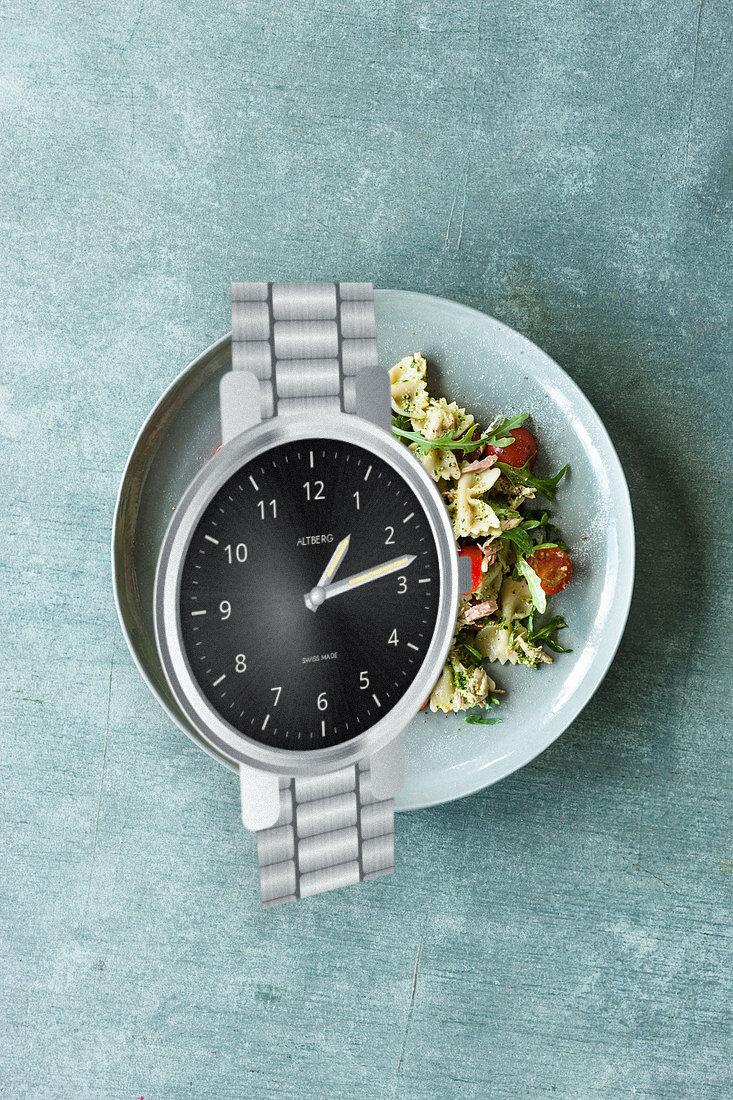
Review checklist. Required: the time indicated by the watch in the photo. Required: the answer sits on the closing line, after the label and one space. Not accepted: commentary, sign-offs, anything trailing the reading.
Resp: 1:13
